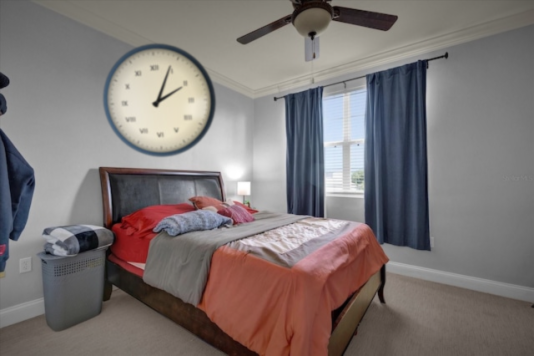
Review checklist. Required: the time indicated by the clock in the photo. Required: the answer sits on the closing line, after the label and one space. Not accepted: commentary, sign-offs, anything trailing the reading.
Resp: 2:04
